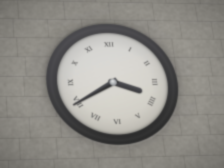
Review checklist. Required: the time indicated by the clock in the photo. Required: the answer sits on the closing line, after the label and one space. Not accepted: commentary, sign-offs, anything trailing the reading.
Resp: 3:40
